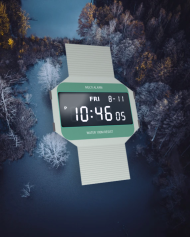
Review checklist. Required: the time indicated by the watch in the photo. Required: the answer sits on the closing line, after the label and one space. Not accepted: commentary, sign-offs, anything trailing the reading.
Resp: 10:46:05
